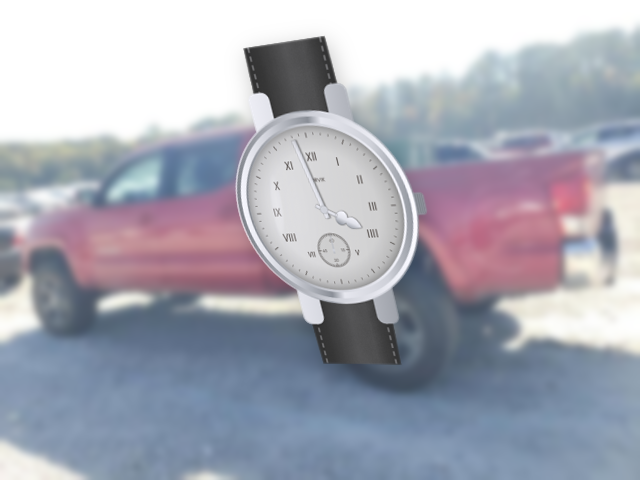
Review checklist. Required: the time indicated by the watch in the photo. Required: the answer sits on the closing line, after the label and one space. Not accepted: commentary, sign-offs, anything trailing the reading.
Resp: 3:58
